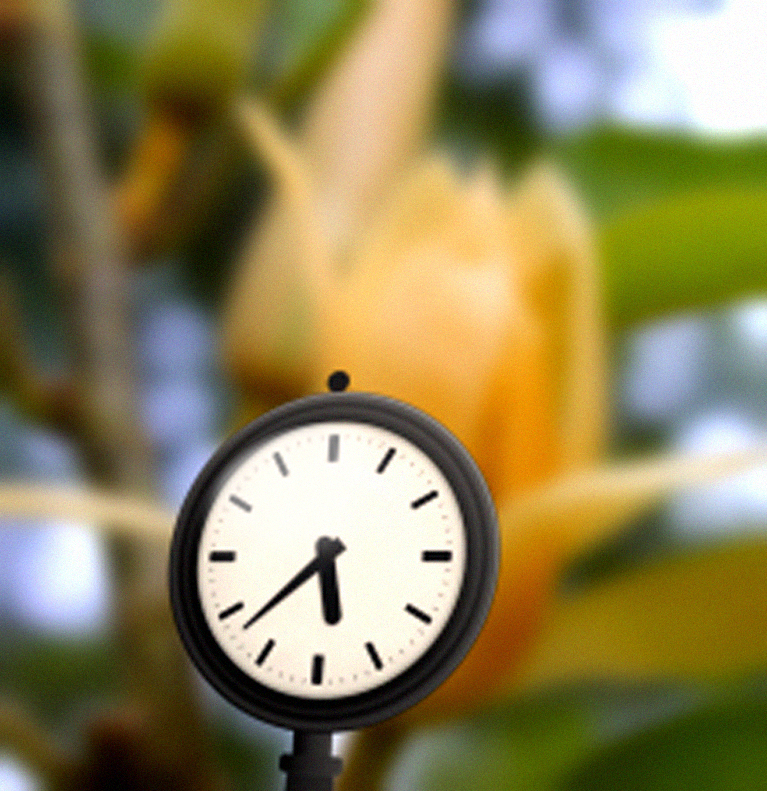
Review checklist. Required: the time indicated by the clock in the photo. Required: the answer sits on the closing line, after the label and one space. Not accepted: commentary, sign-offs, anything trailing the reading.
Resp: 5:38
